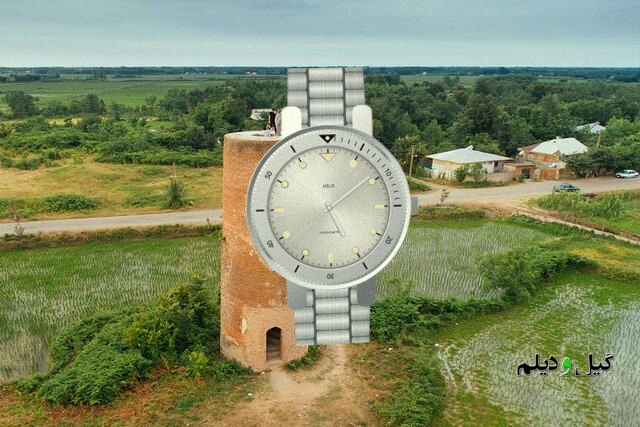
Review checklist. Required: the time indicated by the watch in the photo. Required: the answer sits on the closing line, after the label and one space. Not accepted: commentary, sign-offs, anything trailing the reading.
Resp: 5:09
